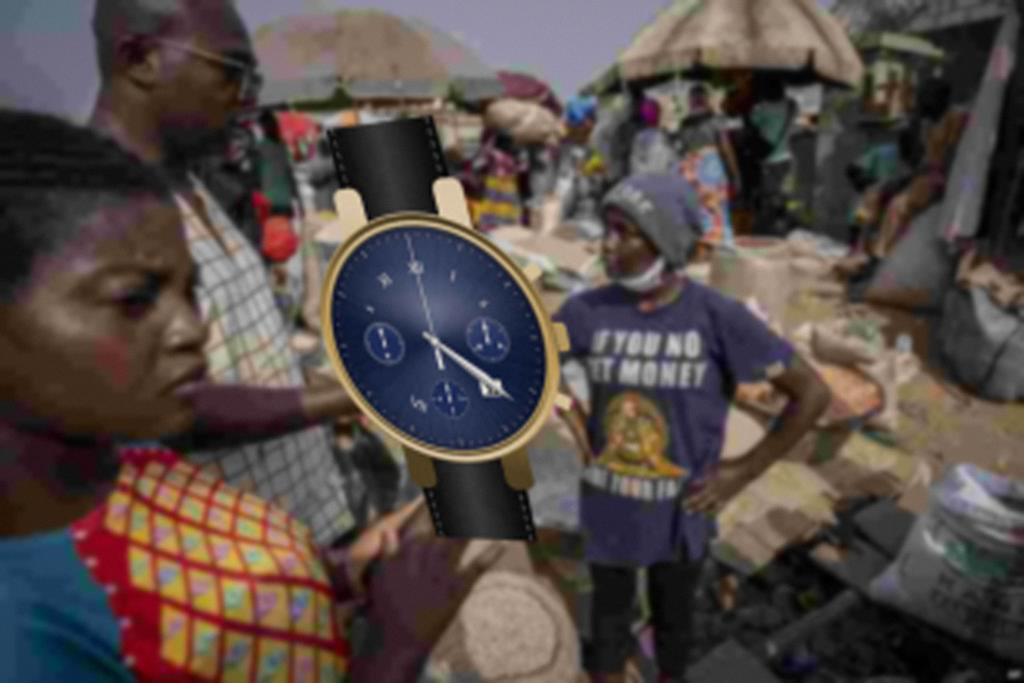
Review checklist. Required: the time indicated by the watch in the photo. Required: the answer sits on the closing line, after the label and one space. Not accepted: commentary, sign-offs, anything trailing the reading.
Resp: 4:22
